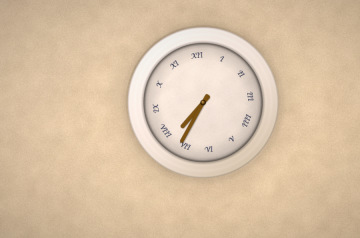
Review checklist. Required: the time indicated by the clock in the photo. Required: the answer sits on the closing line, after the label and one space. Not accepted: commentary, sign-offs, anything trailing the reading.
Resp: 7:36
